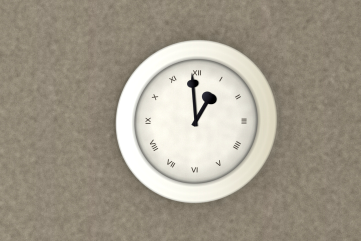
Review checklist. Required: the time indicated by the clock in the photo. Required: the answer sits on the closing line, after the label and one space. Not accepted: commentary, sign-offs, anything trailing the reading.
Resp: 12:59
